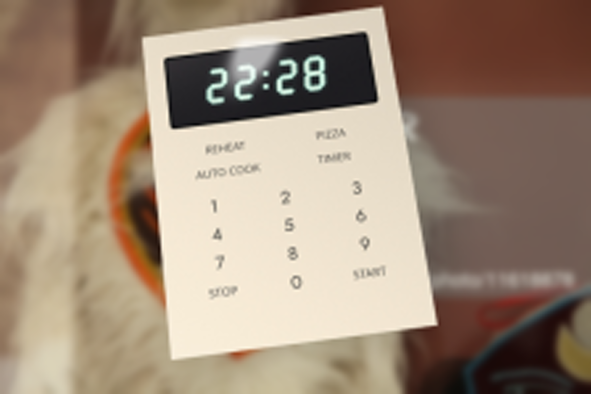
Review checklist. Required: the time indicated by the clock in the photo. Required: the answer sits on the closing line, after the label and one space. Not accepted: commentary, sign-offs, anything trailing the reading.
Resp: 22:28
